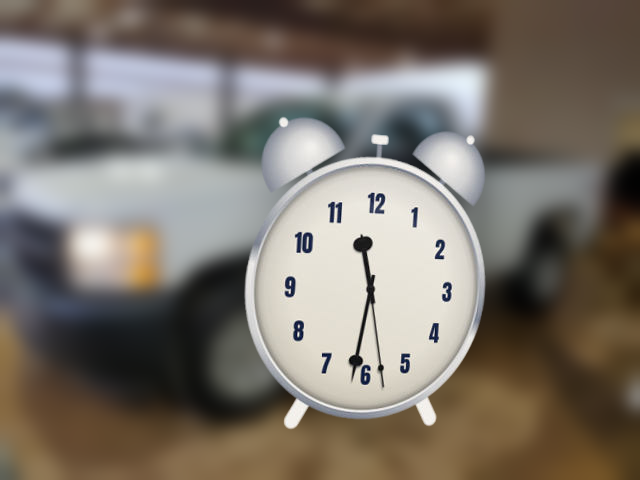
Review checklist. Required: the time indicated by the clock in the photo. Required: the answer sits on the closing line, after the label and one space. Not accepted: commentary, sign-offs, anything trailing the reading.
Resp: 11:31:28
